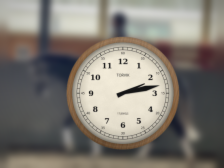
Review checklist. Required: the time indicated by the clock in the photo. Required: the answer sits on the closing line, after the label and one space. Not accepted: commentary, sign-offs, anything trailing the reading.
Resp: 2:13
